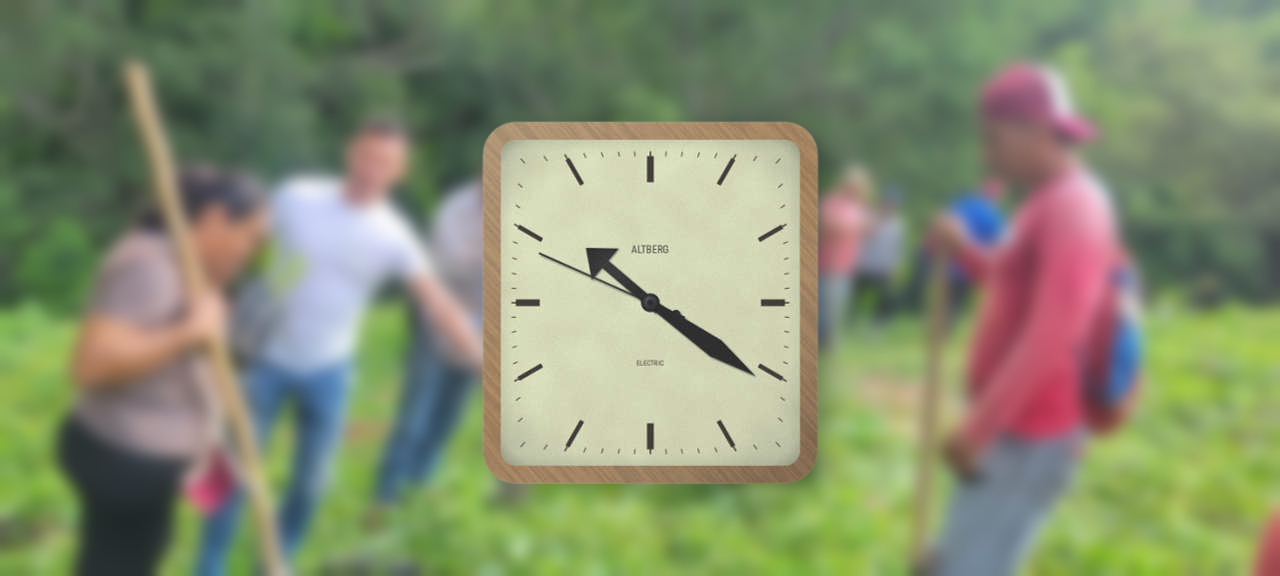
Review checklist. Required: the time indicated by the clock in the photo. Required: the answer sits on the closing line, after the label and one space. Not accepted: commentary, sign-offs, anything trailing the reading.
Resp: 10:20:49
